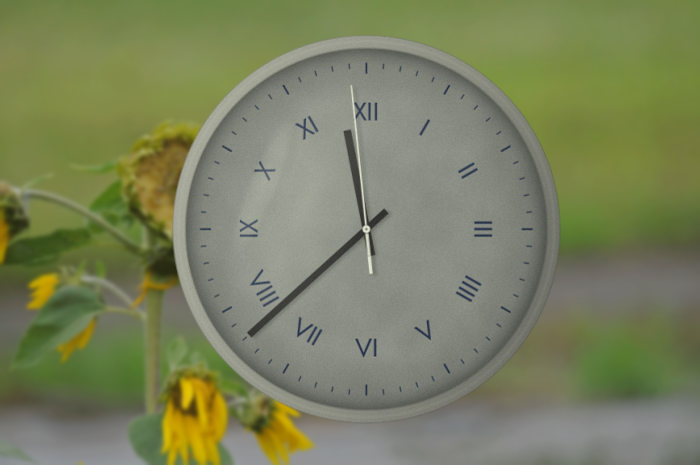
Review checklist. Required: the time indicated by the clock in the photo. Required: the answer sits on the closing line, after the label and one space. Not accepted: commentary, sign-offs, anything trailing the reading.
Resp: 11:37:59
